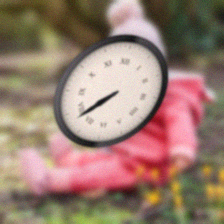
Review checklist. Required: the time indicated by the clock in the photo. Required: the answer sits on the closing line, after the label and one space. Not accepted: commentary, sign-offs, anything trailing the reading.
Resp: 7:38
